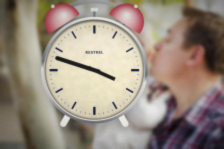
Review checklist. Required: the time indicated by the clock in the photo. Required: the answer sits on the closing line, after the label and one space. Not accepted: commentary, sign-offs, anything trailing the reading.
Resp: 3:48
